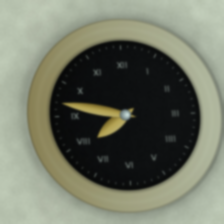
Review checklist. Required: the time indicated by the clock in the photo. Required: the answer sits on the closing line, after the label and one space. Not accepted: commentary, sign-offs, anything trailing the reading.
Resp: 7:47
